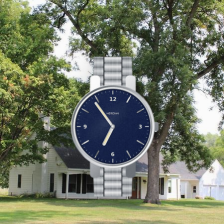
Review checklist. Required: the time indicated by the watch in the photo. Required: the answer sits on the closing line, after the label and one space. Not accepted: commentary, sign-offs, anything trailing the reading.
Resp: 6:54
